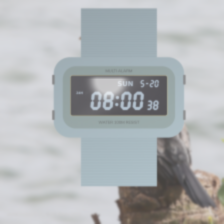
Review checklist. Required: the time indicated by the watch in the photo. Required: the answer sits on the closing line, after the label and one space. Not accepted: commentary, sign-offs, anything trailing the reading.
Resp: 8:00:38
